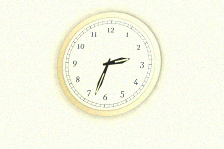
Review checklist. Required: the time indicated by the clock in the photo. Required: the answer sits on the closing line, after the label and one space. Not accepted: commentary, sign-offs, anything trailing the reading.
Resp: 2:33
